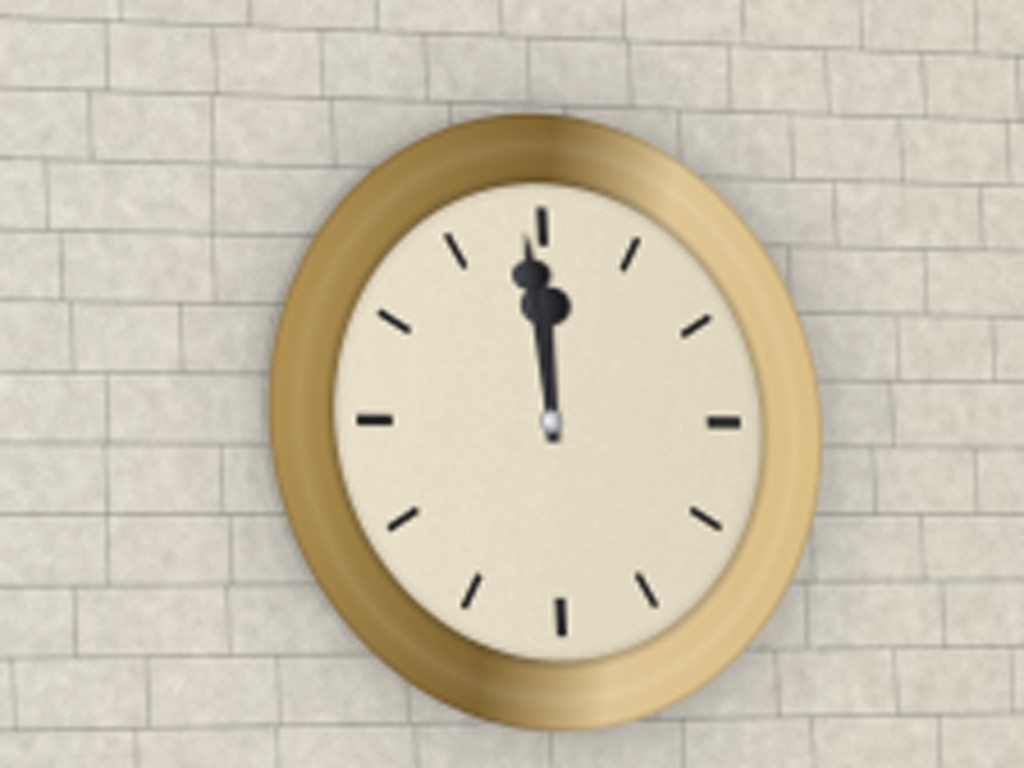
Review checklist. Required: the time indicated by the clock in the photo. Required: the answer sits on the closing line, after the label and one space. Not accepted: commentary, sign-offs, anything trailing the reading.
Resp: 11:59
